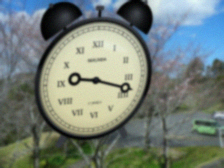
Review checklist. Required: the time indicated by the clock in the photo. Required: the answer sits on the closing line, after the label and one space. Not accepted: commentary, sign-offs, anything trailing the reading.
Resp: 9:18
